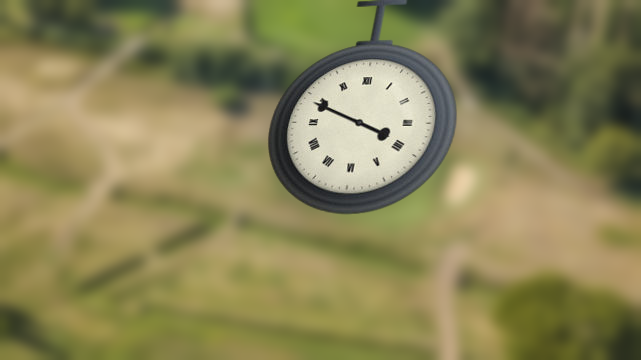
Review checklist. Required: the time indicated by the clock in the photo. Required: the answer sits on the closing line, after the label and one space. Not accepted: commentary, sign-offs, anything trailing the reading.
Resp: 3:49
